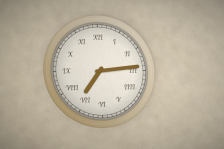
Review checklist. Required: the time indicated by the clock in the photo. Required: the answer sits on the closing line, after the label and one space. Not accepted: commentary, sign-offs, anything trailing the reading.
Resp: 7:14
